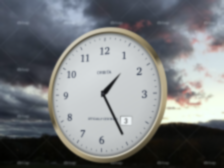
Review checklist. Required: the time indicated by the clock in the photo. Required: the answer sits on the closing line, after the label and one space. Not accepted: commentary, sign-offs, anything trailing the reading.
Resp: 1:25
